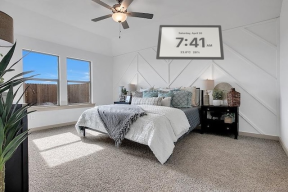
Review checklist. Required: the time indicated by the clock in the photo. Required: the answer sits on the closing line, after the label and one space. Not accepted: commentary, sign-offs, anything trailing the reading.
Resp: 7:41
